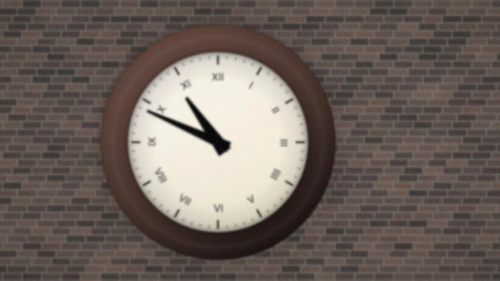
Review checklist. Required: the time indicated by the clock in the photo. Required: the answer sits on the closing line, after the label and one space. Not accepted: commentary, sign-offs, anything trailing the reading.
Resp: 10:49
